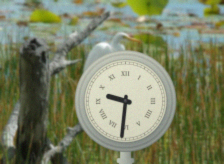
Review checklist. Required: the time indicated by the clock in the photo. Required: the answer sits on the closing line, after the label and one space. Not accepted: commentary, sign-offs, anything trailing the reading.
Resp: 9:31
